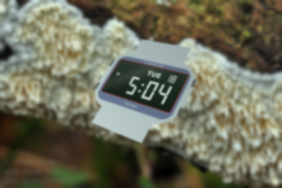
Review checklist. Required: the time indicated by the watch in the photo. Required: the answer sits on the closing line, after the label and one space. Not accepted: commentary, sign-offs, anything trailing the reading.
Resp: 5:04
